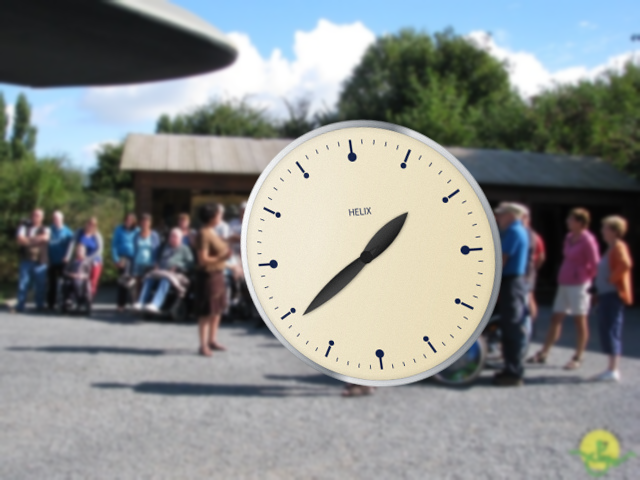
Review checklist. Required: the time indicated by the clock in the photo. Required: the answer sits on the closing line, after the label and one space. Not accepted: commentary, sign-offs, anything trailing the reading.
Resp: 1:39
